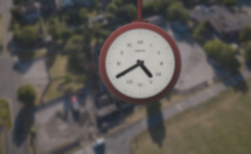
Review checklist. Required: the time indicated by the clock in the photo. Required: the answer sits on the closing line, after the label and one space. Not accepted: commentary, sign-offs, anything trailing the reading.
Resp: 4:40
